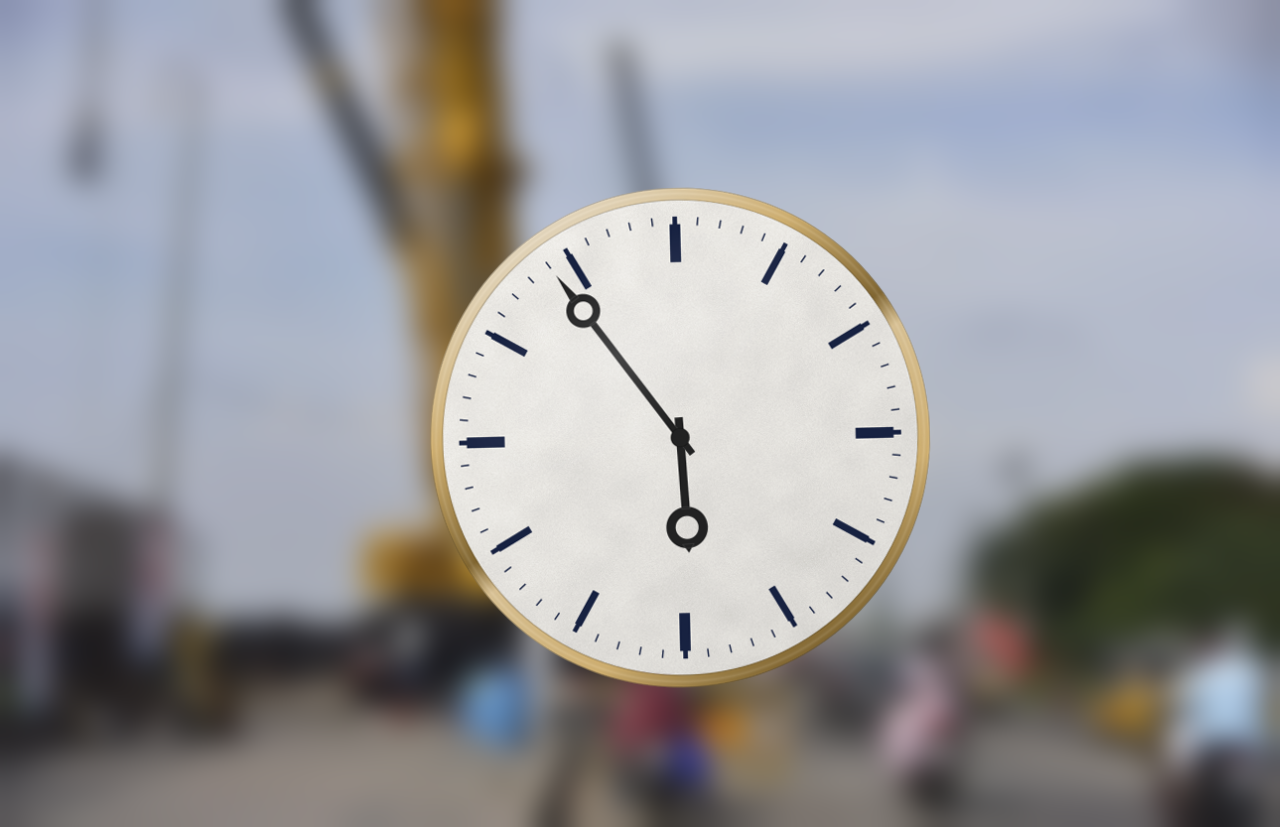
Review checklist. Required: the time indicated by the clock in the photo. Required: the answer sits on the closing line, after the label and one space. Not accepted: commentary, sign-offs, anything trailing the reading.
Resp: 5:54
